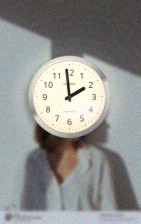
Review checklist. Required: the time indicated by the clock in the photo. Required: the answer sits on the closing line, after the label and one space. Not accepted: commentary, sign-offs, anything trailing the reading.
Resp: 1:59
